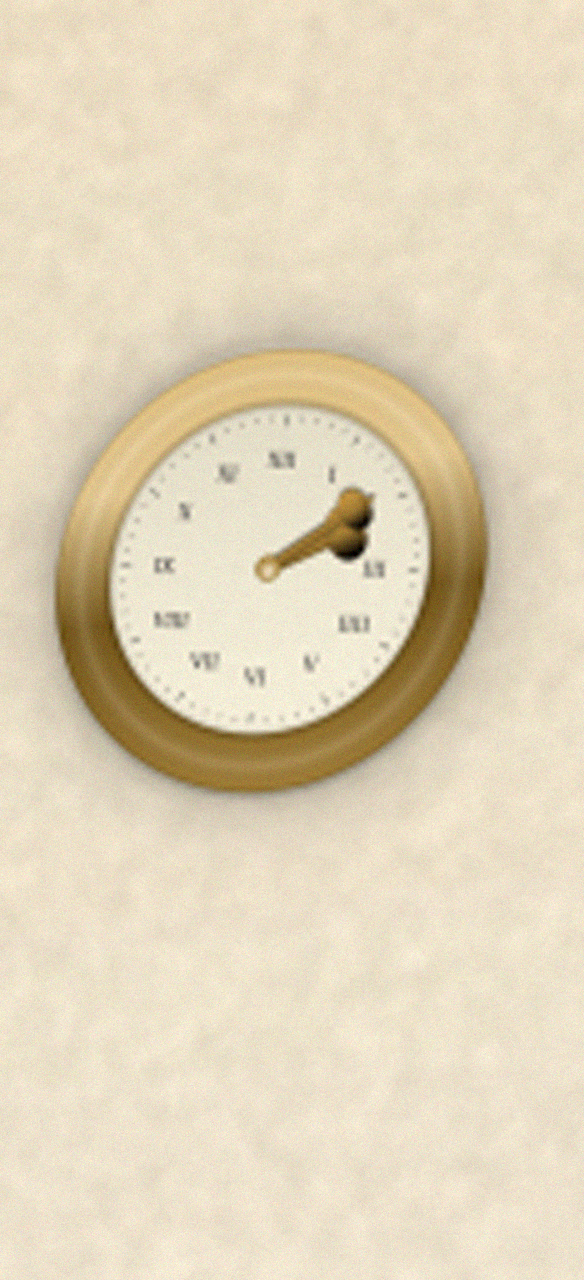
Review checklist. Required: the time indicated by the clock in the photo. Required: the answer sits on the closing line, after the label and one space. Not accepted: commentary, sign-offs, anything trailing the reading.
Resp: 2:09
